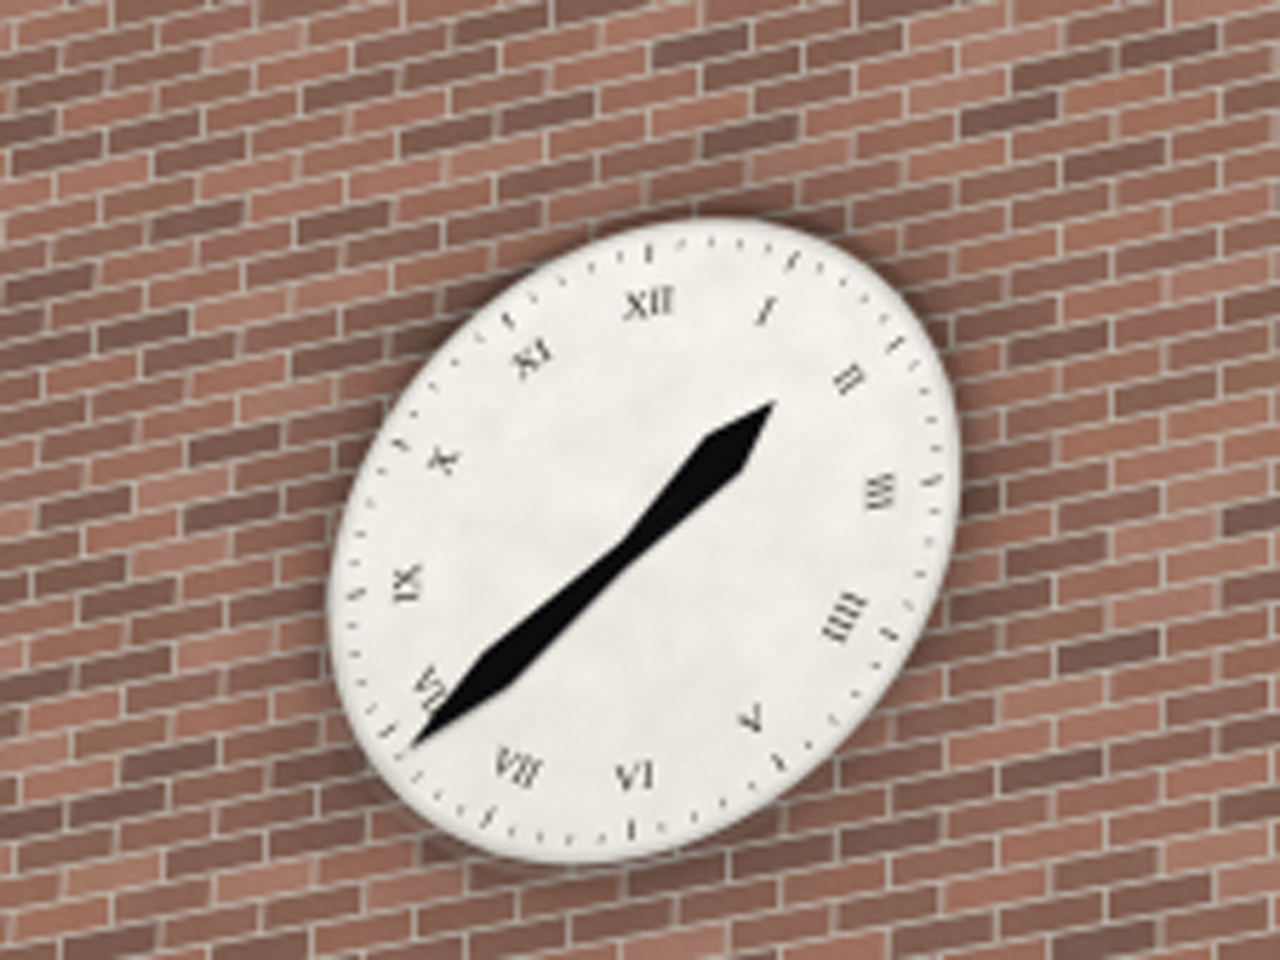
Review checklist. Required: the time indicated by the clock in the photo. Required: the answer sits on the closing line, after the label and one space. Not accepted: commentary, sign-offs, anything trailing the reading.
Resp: 1:39
